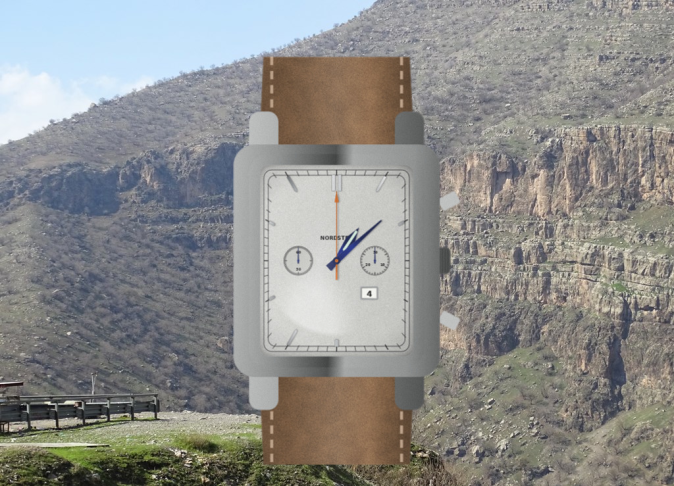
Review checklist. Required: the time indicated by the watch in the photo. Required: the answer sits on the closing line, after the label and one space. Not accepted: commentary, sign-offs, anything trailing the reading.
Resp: 1:08
